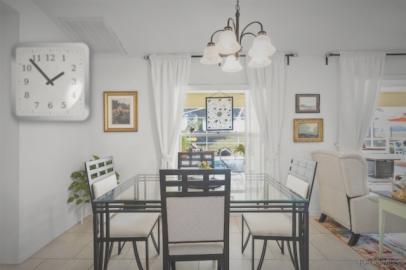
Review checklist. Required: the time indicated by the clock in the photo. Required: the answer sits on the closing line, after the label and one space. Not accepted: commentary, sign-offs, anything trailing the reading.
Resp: 1:53
